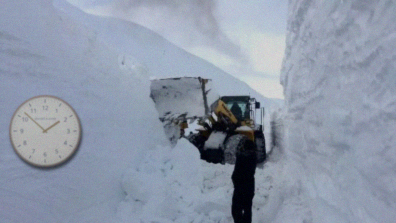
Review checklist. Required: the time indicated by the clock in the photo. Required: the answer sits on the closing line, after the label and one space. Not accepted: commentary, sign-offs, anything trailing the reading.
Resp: 1:52
